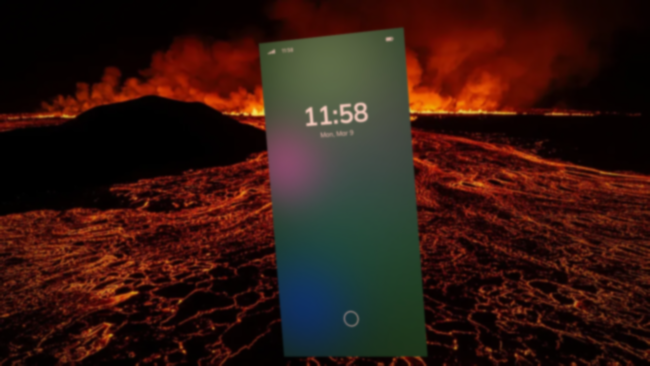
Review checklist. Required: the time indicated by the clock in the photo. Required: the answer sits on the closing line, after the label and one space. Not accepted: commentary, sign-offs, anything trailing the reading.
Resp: 11:58
